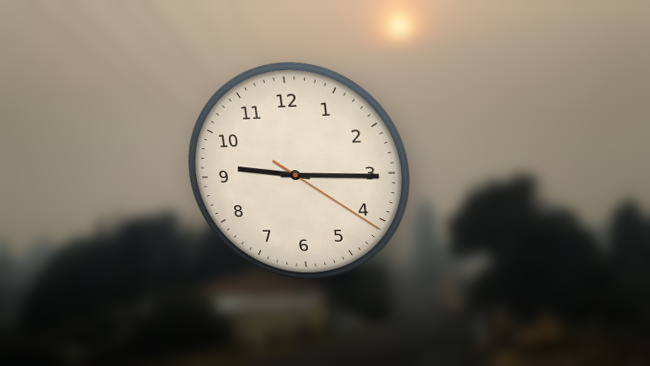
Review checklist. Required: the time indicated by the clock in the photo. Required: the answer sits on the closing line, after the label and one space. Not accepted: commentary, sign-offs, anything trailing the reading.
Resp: 9:15:21
